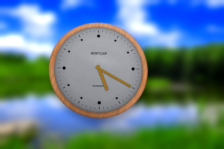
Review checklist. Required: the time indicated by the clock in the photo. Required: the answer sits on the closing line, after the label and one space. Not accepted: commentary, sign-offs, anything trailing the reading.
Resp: 5:20
